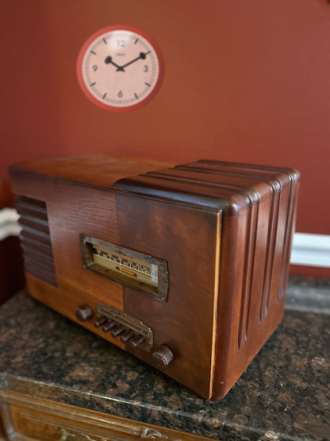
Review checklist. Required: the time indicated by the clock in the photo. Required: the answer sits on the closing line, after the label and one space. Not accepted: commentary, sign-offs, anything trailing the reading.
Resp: 10:10
